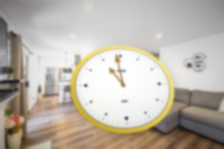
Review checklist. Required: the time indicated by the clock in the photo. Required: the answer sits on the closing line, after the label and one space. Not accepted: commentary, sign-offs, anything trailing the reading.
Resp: 10:59
